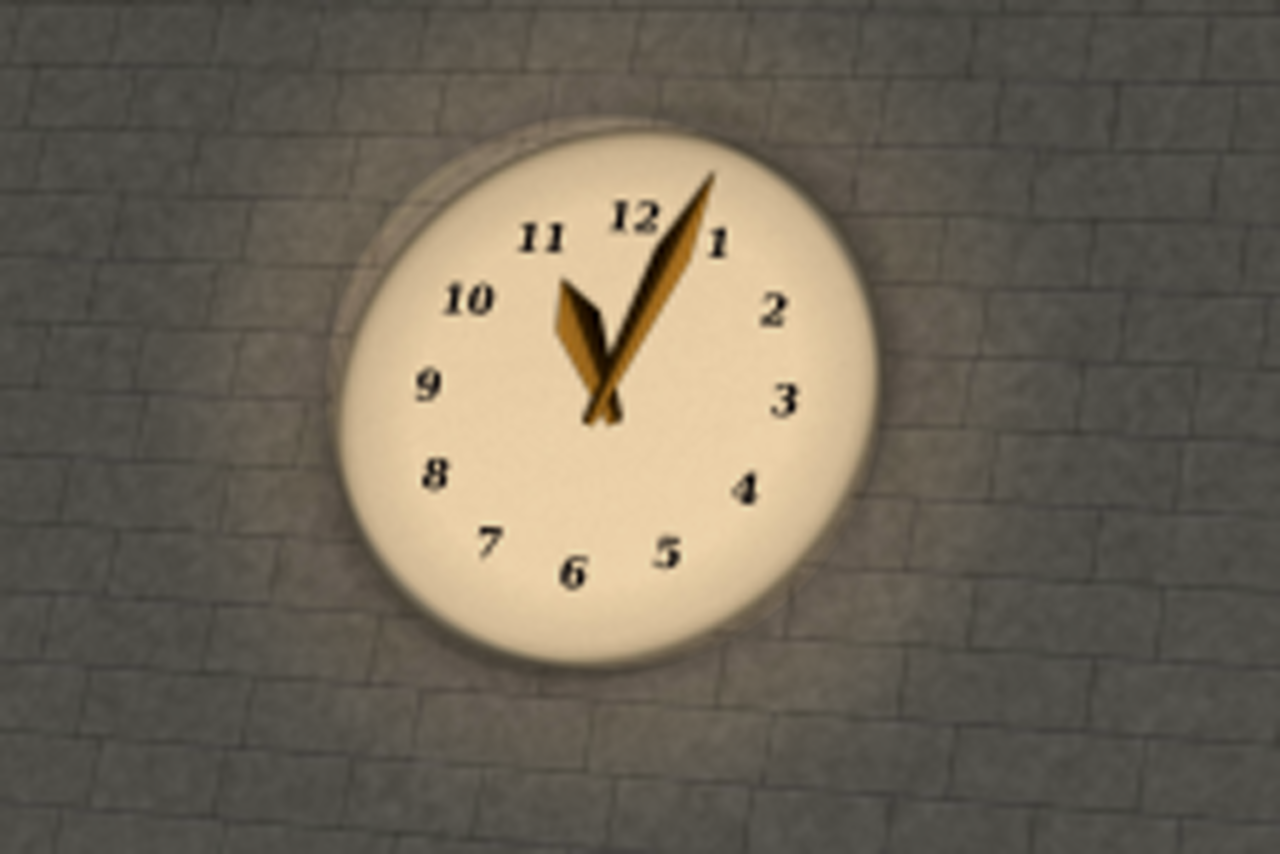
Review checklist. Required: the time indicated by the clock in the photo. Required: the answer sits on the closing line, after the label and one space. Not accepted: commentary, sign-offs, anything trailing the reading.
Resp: 11:03
